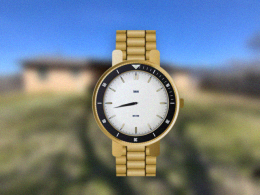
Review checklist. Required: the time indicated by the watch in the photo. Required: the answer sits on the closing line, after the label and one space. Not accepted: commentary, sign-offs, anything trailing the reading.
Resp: 8:43
